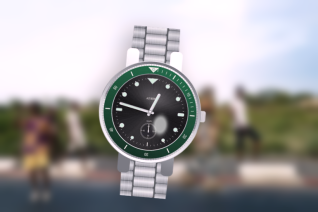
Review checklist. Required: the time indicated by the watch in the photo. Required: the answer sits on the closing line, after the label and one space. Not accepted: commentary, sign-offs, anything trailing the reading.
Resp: 12:47
